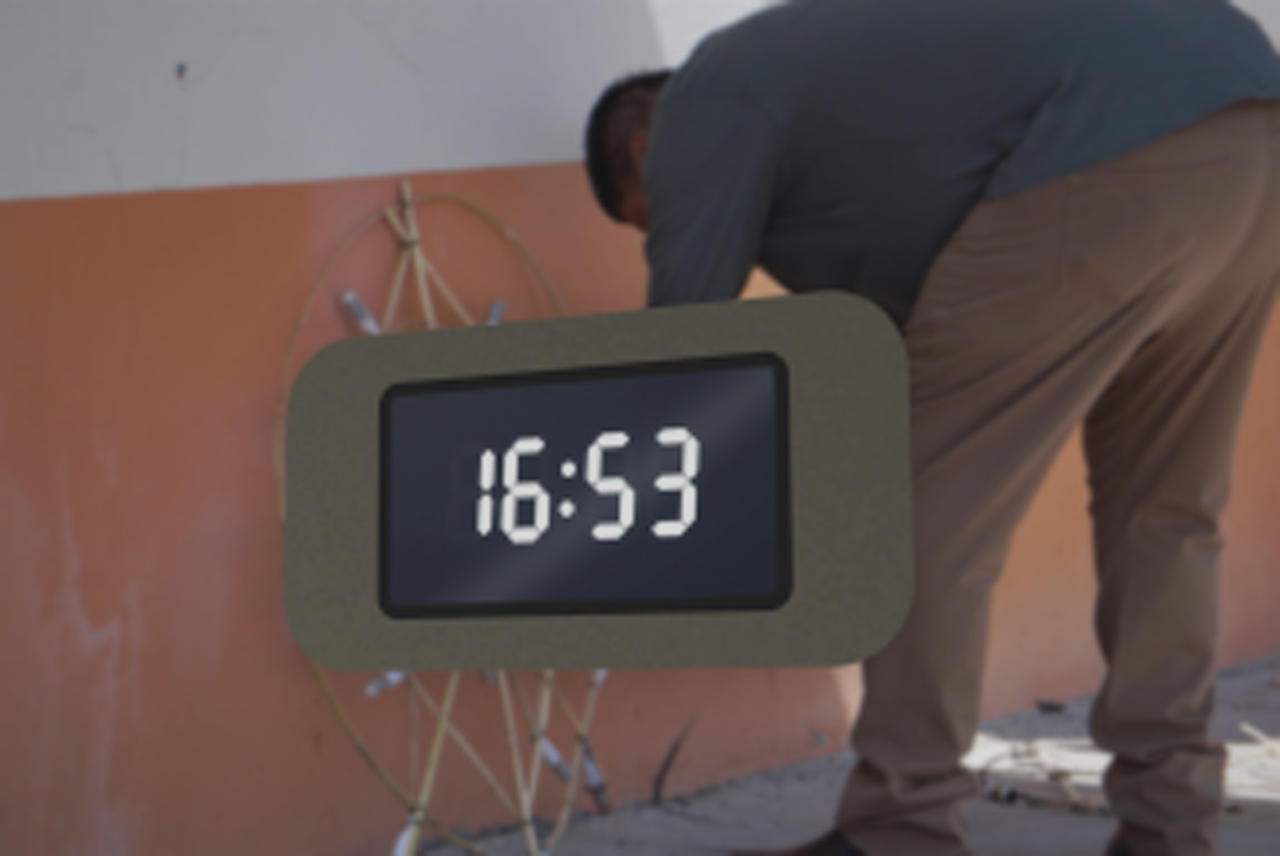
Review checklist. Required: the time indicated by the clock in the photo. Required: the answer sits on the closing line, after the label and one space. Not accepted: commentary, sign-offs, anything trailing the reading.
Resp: 16:53
